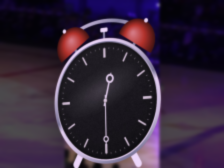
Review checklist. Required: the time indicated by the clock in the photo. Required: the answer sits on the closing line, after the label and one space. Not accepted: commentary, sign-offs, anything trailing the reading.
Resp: 12:30
